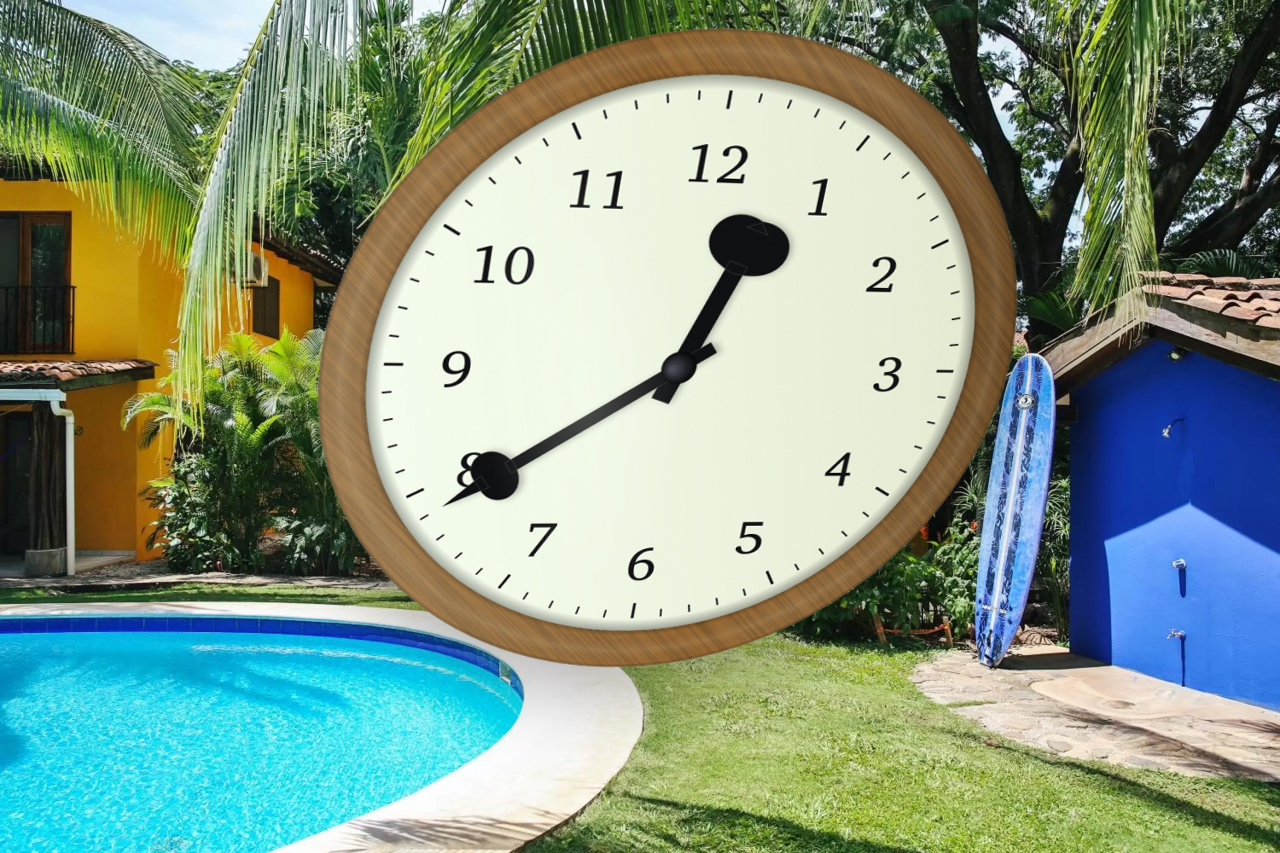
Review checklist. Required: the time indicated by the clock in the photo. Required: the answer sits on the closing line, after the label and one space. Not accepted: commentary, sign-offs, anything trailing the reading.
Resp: 12:39
